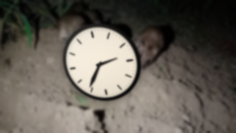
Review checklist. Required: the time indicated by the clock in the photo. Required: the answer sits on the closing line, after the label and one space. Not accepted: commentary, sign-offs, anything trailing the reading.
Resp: 2:36
